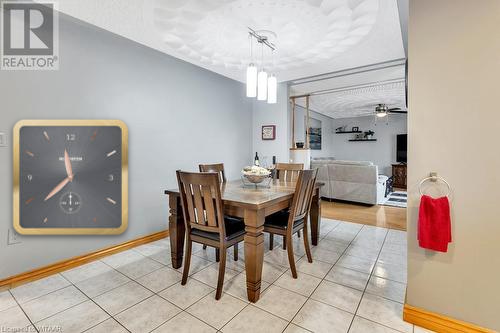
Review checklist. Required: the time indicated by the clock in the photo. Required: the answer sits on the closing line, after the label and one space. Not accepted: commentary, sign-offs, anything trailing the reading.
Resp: 11:38
